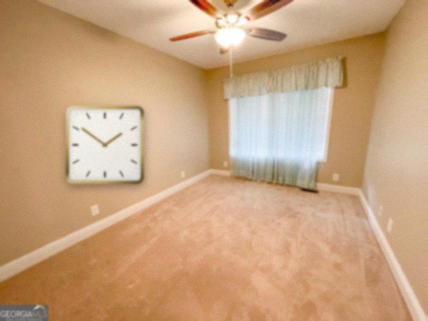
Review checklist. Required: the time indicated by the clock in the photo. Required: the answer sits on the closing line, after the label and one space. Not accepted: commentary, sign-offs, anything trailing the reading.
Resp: 1:51
